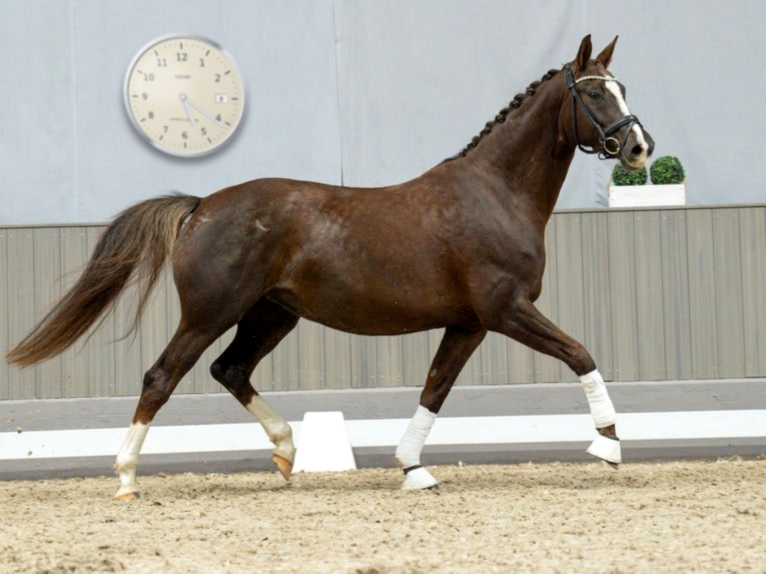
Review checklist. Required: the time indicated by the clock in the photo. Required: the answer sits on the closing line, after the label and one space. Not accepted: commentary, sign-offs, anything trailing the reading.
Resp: 5:21
